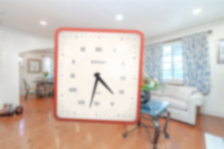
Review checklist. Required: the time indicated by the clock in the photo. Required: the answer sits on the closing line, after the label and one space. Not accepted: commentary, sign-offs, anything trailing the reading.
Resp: 4:32
